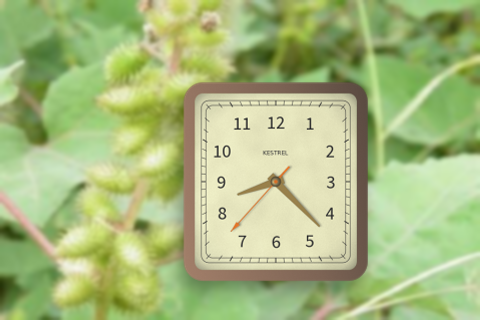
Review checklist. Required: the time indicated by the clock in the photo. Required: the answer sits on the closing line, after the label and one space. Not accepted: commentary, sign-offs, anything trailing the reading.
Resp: 8:22:37
